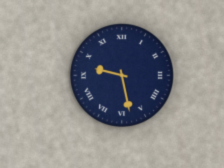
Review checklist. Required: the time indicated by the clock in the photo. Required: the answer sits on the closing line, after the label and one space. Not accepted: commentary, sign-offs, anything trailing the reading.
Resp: 9:28
